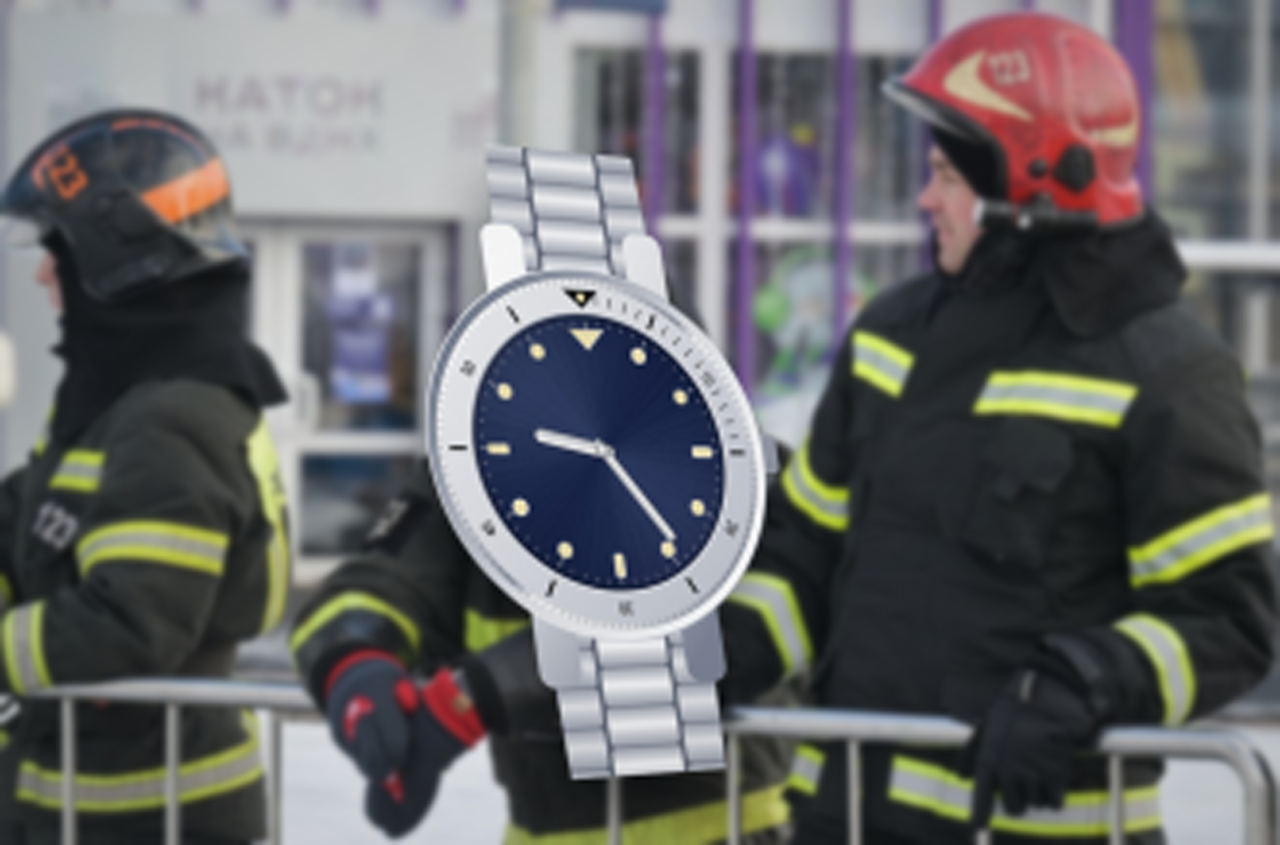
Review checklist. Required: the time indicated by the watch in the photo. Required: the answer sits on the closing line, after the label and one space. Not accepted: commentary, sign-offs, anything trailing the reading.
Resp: 9:24
